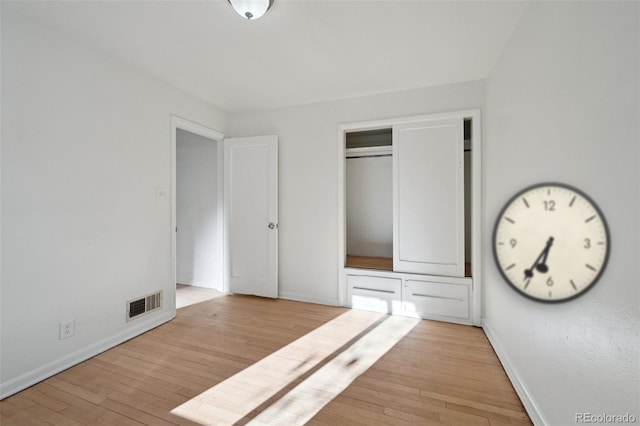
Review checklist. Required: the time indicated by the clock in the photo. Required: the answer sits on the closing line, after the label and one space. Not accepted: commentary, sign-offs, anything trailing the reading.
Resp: 6:36
